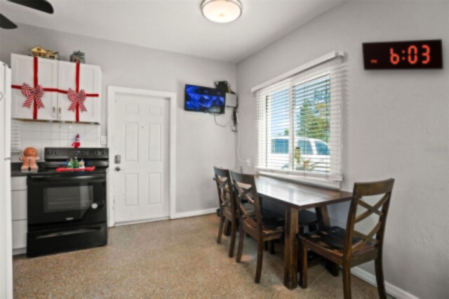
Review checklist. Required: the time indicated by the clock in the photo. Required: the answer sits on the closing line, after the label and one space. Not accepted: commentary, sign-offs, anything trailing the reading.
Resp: 6:03
